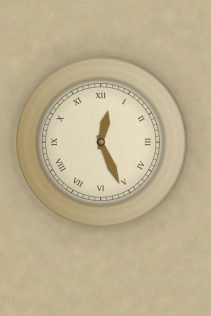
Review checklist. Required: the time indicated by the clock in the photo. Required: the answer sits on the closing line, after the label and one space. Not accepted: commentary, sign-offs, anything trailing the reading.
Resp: 12:26
